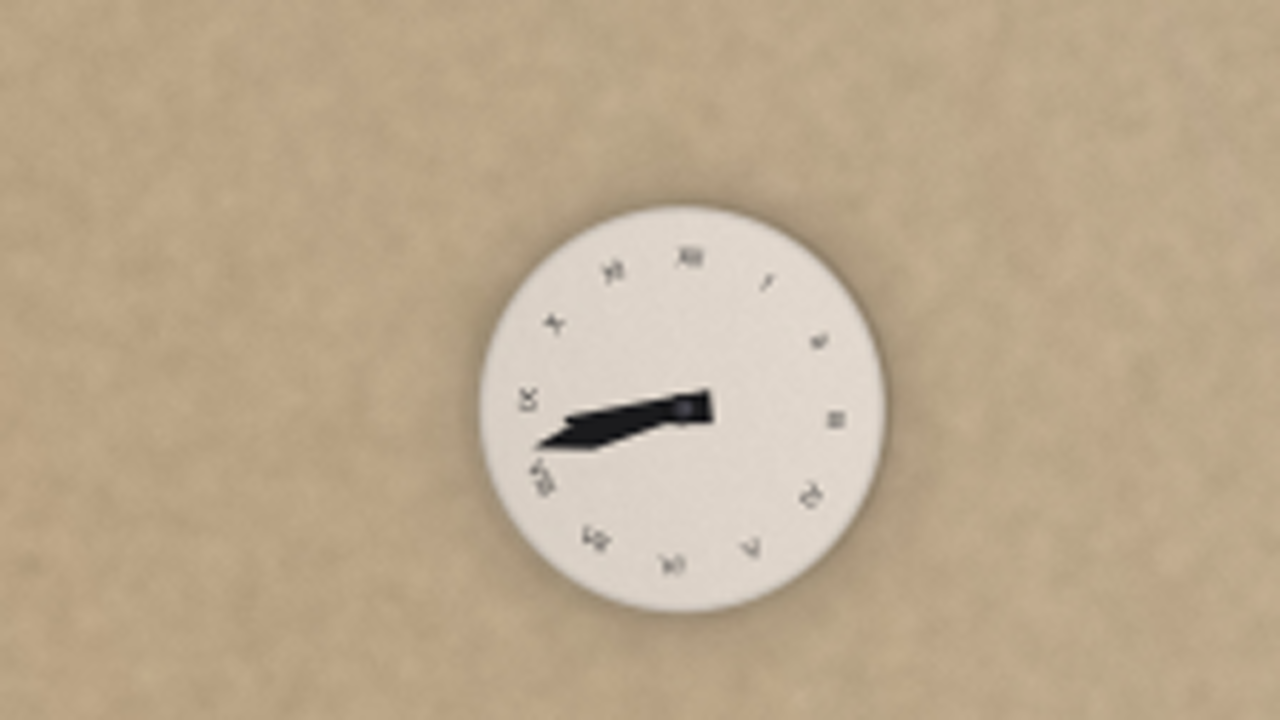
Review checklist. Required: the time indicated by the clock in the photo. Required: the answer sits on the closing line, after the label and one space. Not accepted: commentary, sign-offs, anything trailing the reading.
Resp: 8:42
